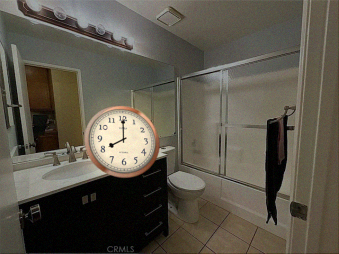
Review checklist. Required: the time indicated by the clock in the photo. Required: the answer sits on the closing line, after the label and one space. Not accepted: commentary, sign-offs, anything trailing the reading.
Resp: 8:00
